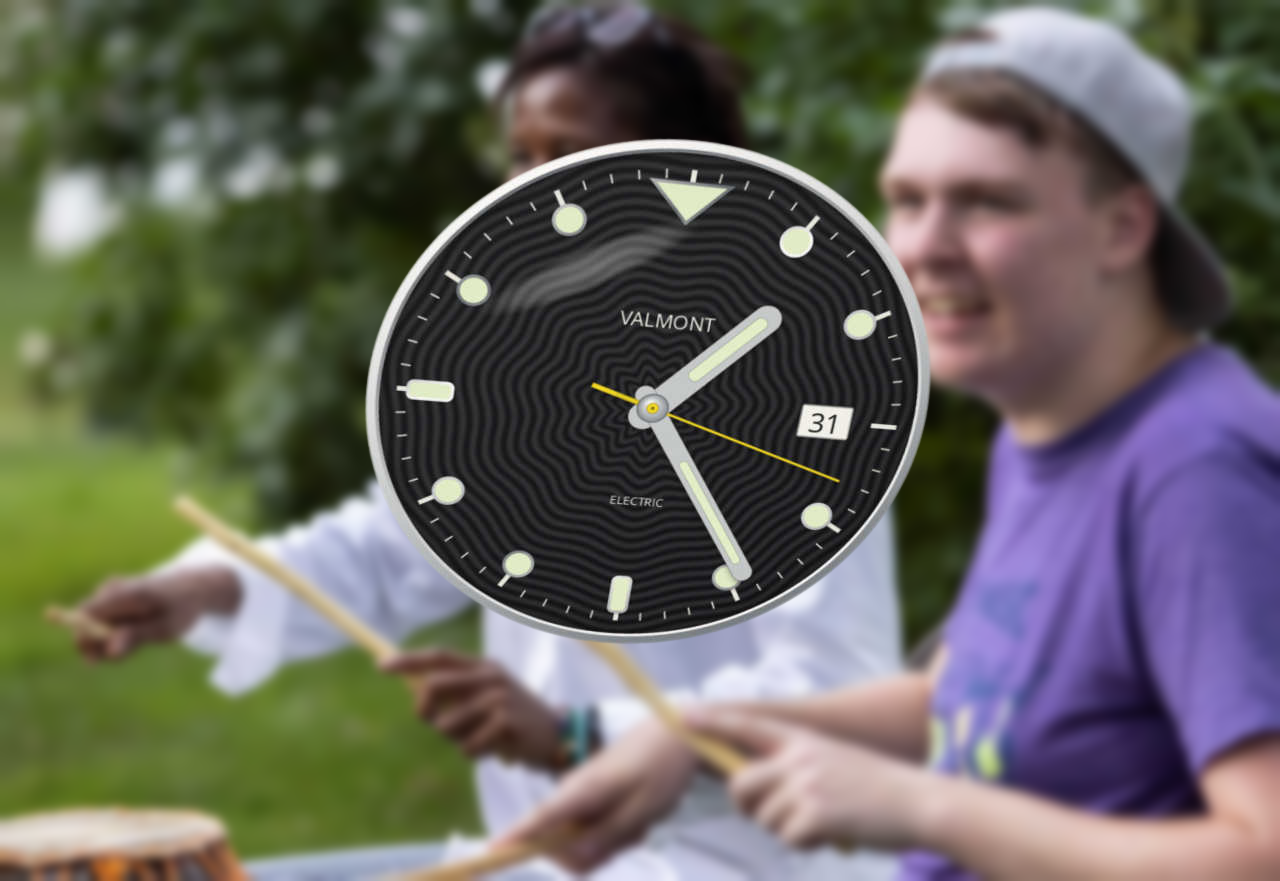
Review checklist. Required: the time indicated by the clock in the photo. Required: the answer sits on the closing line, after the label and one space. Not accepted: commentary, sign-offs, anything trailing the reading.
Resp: 1:24:18
